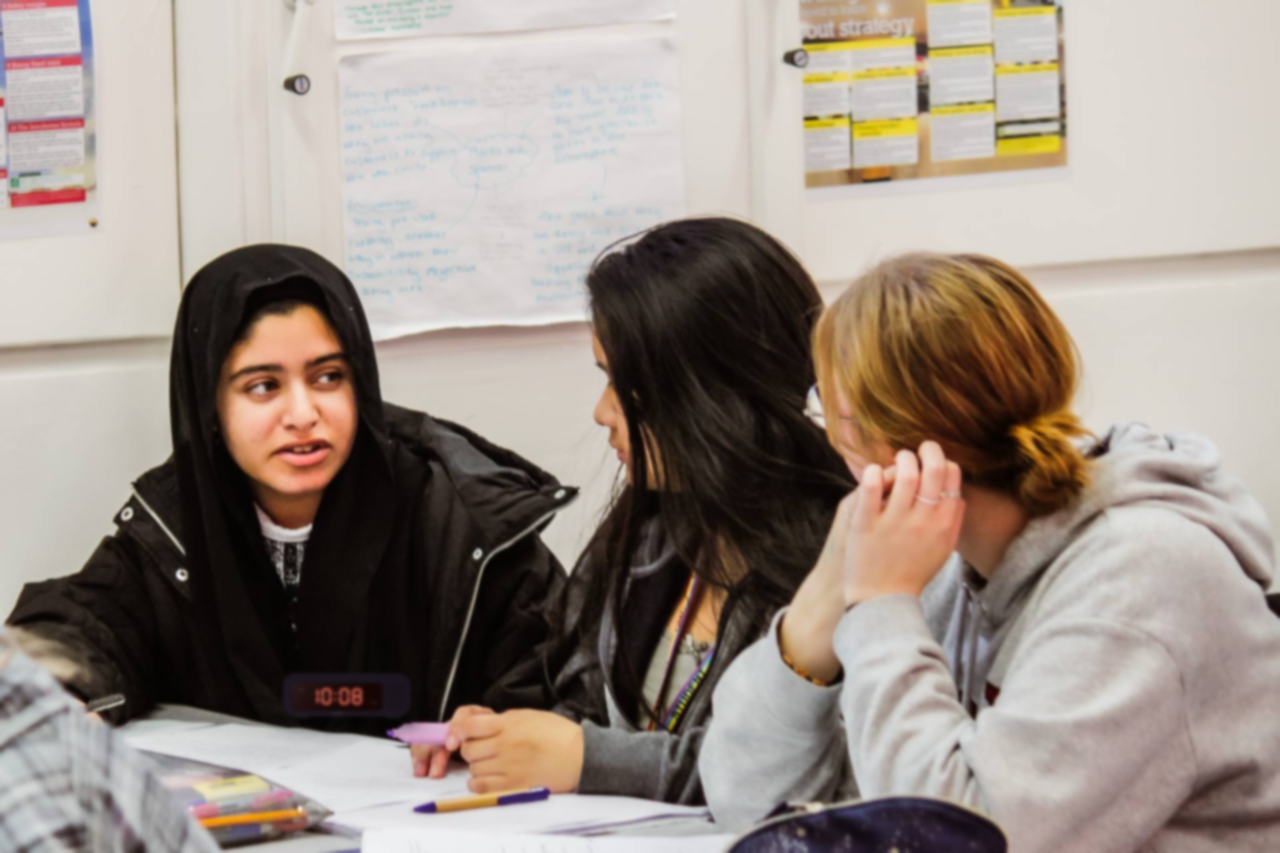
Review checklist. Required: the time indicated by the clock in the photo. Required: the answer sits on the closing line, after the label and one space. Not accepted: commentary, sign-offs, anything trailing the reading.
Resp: 10:08
